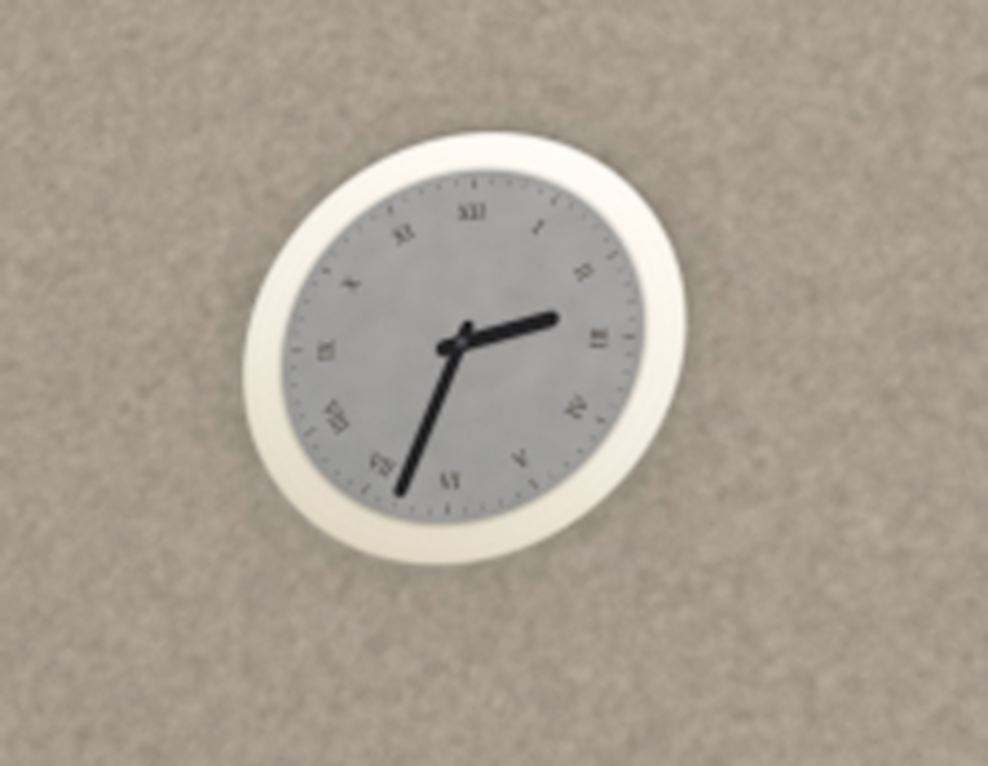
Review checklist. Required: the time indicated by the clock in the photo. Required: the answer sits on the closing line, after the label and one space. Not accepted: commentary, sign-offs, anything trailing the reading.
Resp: 2:33
